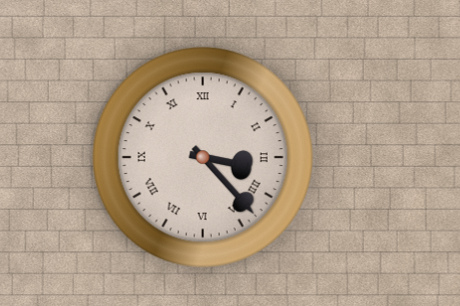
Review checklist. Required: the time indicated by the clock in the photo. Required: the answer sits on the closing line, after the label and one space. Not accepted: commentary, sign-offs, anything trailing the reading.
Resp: 3:23
